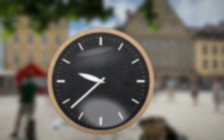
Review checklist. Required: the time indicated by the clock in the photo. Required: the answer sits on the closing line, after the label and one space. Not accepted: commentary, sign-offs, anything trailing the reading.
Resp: 9:38
